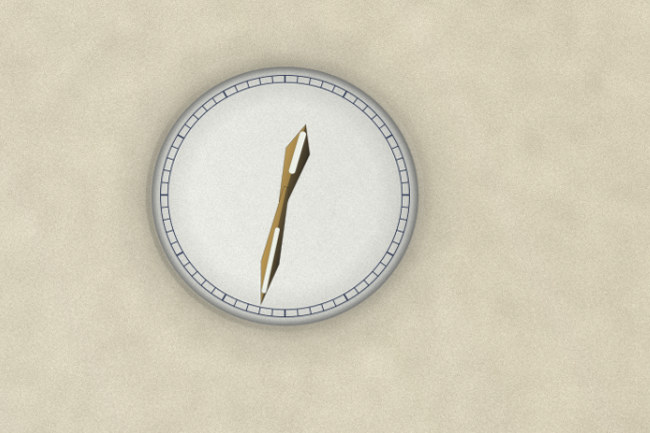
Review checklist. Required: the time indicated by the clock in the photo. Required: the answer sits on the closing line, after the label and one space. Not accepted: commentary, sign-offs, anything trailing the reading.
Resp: 12:32
